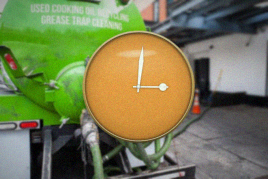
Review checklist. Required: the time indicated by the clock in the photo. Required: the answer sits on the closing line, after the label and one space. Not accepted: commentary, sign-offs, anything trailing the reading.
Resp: 3:01
